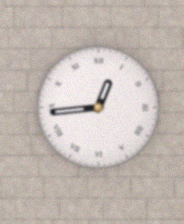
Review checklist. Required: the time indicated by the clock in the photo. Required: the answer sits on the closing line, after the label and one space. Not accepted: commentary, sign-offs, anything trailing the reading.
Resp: 12:44
